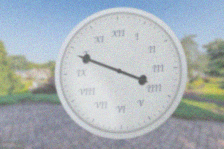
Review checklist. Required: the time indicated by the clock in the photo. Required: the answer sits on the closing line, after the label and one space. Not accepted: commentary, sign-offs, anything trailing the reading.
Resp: 3:49
